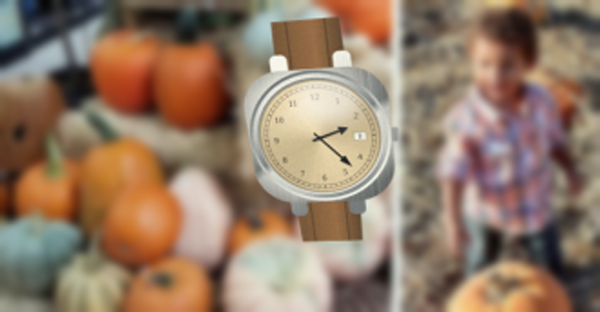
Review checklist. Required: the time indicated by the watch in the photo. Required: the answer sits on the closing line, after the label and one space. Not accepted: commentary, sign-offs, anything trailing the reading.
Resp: 2:23
